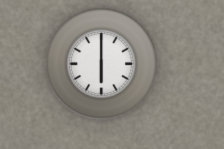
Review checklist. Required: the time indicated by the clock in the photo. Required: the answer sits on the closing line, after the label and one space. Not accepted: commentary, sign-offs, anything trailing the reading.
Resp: 6:00
